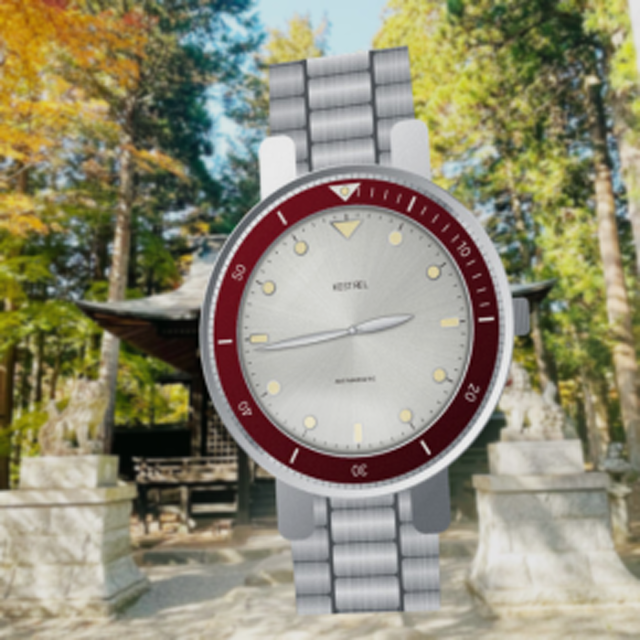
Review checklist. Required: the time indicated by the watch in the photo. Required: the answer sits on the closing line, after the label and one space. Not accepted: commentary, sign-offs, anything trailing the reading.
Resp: 2:44
